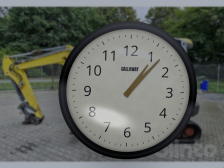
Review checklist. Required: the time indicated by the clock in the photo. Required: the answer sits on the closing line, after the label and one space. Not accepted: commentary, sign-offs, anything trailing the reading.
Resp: 1:07
